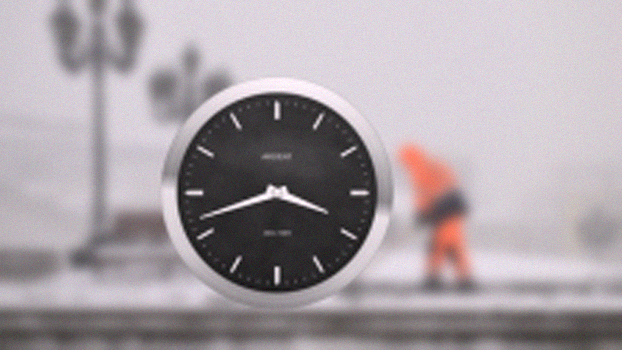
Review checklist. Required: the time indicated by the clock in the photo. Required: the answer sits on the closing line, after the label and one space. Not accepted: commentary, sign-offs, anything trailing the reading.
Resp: 3:42
